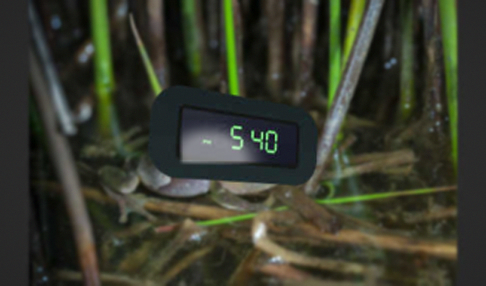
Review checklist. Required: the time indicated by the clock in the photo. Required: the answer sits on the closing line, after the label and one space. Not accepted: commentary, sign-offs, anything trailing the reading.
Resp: 5:40
